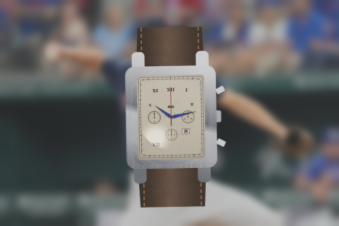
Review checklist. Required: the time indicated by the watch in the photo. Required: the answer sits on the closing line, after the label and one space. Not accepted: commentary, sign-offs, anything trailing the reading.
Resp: 10:13
